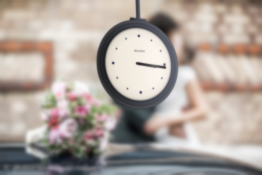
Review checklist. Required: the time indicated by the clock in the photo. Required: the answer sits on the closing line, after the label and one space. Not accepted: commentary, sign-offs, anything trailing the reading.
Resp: 3:16
